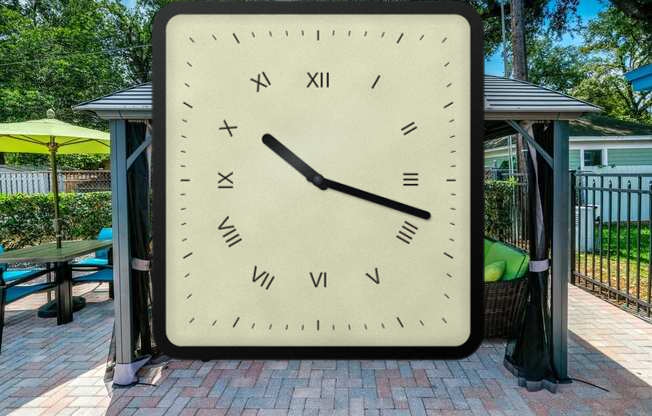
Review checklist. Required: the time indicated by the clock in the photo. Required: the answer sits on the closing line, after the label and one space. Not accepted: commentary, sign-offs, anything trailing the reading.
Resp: 10:18
